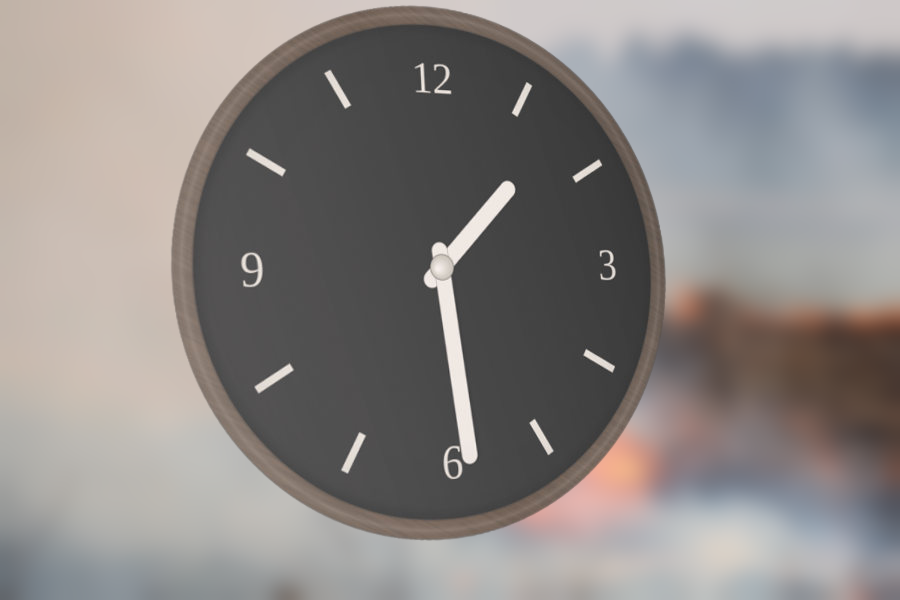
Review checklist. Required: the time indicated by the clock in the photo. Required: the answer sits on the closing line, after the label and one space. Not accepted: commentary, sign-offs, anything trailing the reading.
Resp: 1:29
